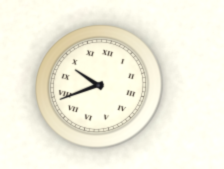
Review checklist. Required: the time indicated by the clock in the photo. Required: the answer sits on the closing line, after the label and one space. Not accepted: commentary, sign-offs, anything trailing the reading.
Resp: 9:39
